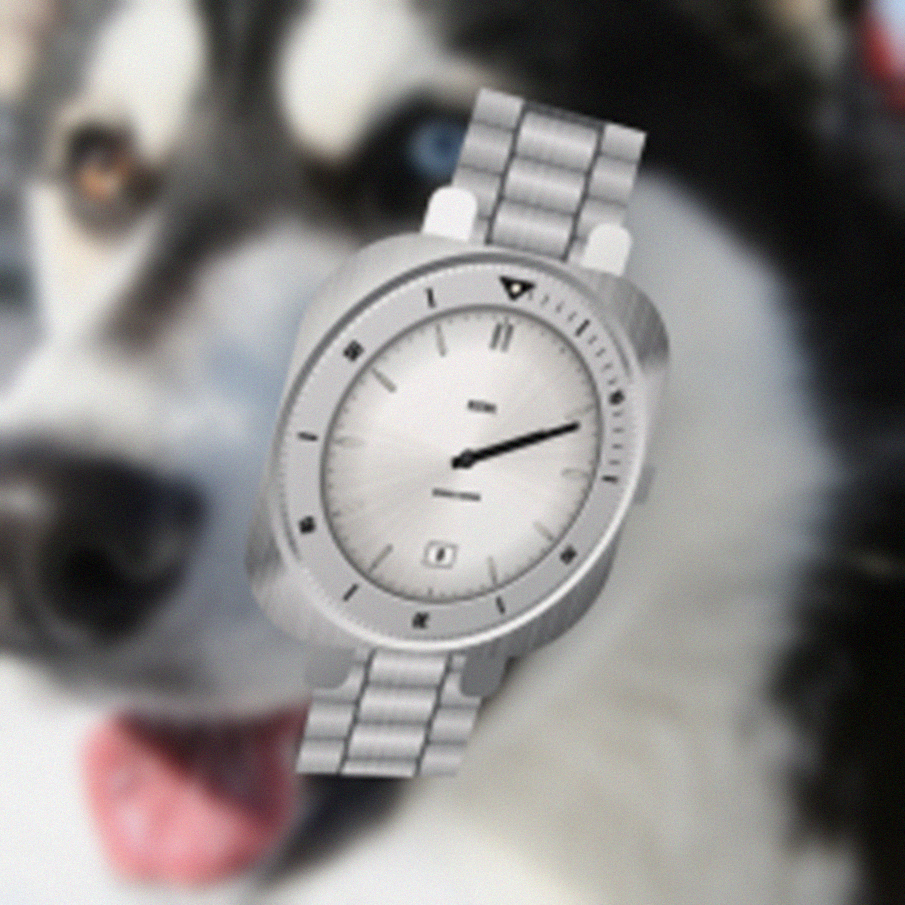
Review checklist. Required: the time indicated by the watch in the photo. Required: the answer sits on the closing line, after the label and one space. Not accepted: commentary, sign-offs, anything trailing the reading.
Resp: 2:11
